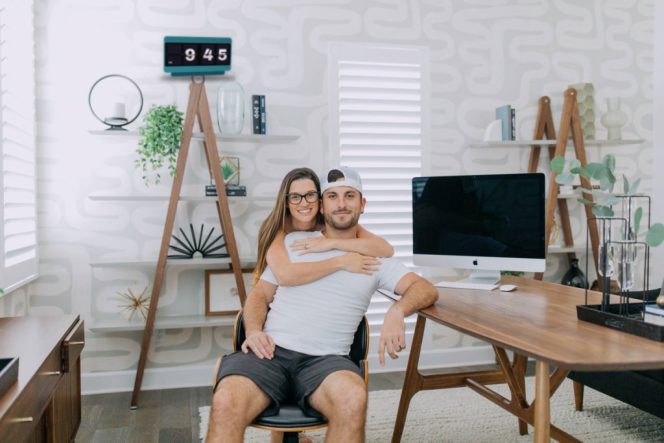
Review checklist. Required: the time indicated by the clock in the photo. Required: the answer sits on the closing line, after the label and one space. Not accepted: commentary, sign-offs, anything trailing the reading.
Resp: 9:45
